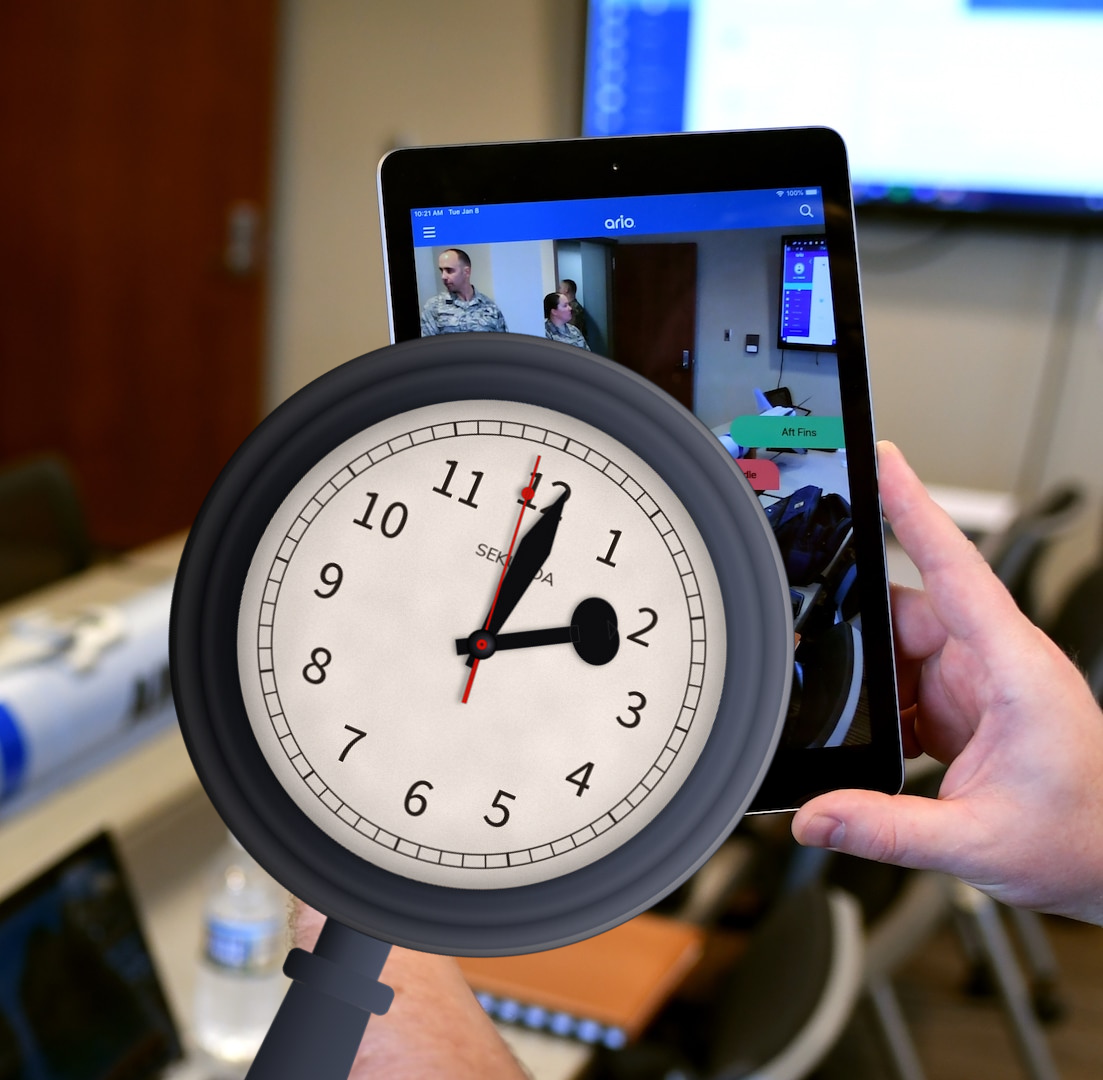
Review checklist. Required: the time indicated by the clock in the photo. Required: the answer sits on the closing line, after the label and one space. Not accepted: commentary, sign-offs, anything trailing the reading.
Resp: 2:00:59
